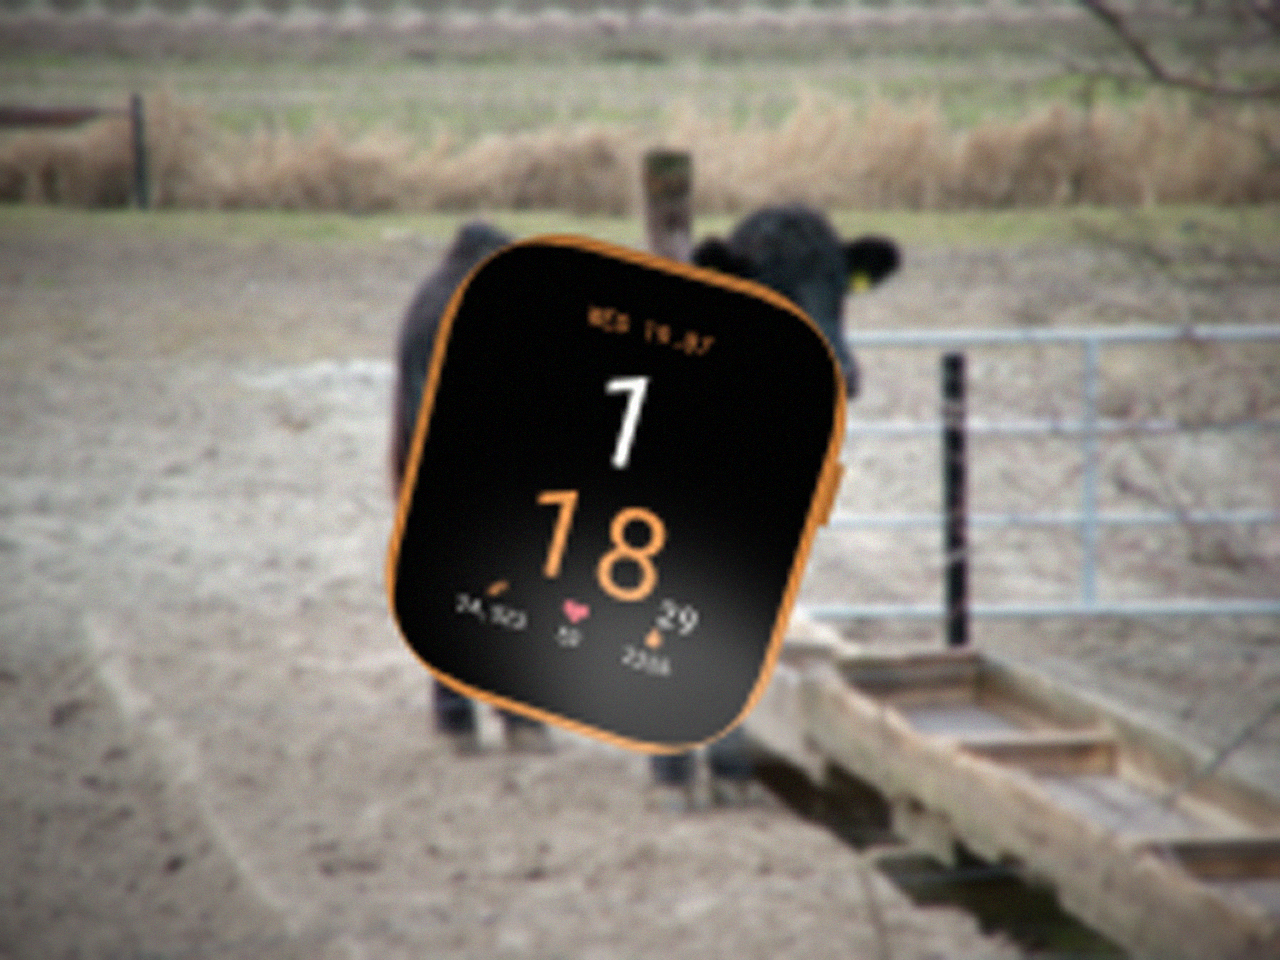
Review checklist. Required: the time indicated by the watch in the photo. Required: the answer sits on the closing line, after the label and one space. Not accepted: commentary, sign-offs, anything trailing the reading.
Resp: 1:18
